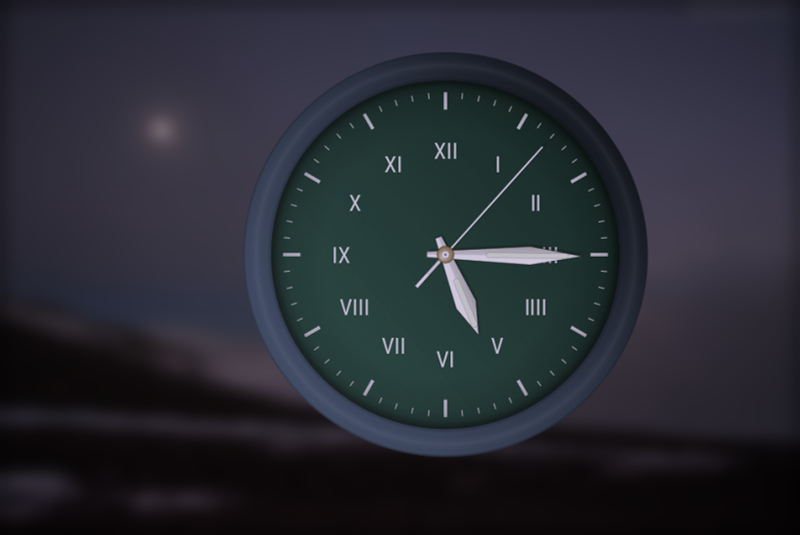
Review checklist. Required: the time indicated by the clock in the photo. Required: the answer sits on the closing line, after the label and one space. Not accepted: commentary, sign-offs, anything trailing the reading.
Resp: 5:15:07
